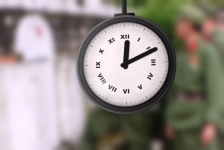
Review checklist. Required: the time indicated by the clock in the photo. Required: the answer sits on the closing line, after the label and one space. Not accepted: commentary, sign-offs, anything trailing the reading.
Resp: 12:11
